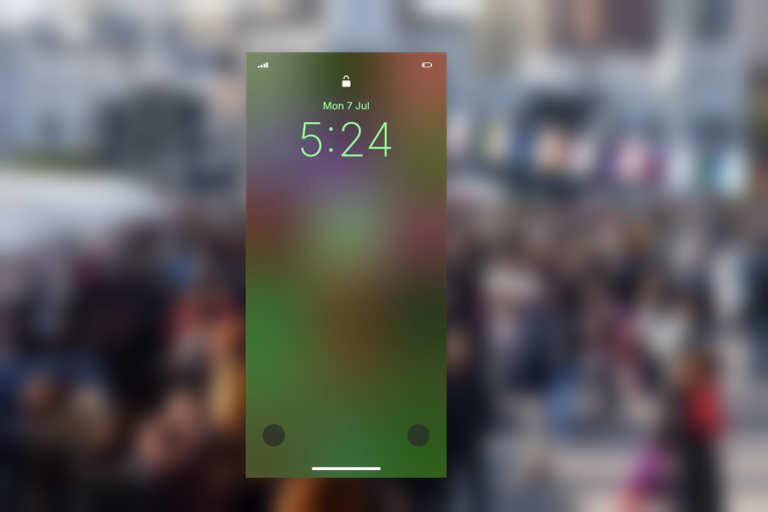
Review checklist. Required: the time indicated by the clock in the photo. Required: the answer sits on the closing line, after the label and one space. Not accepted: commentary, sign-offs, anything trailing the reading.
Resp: 5:24
